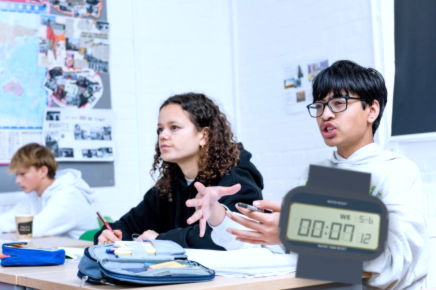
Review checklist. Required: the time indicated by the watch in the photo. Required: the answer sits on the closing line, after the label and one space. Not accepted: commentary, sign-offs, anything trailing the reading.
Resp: 0:07:12
